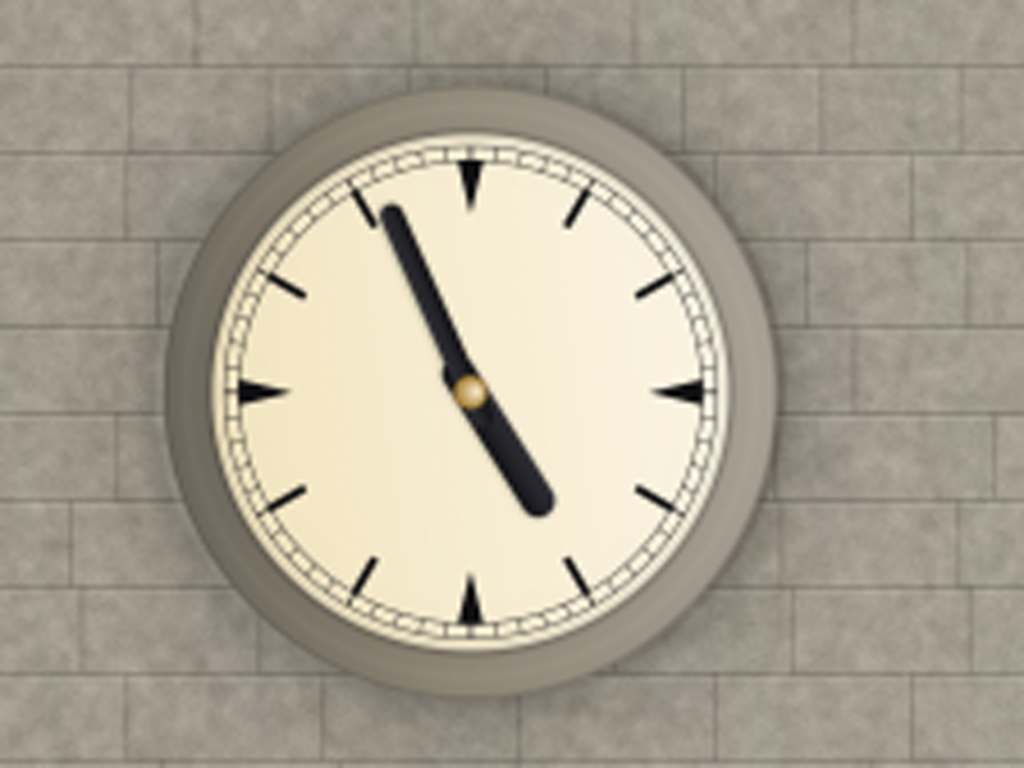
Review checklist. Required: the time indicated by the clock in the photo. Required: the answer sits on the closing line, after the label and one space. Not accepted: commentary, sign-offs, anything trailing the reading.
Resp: 4:56
